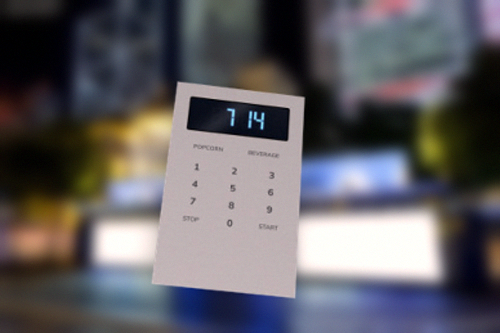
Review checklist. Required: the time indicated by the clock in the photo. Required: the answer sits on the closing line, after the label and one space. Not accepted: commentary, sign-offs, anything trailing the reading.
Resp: 7:14
